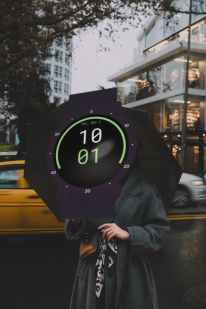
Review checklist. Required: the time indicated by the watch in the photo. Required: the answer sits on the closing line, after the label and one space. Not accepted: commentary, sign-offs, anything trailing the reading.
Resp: 10:01
